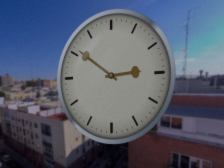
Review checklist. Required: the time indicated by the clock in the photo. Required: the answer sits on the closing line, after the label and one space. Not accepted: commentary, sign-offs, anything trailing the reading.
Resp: 2:51
